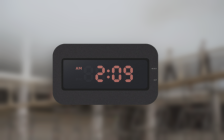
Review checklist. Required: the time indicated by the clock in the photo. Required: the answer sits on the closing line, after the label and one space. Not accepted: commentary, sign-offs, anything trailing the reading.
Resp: 2:09
